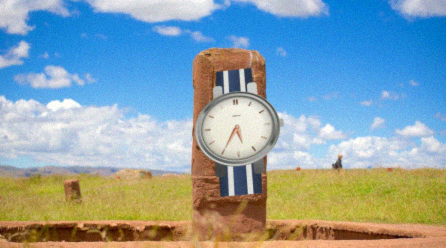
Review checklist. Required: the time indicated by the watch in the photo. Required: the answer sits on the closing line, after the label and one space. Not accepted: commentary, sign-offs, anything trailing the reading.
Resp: 5:35
